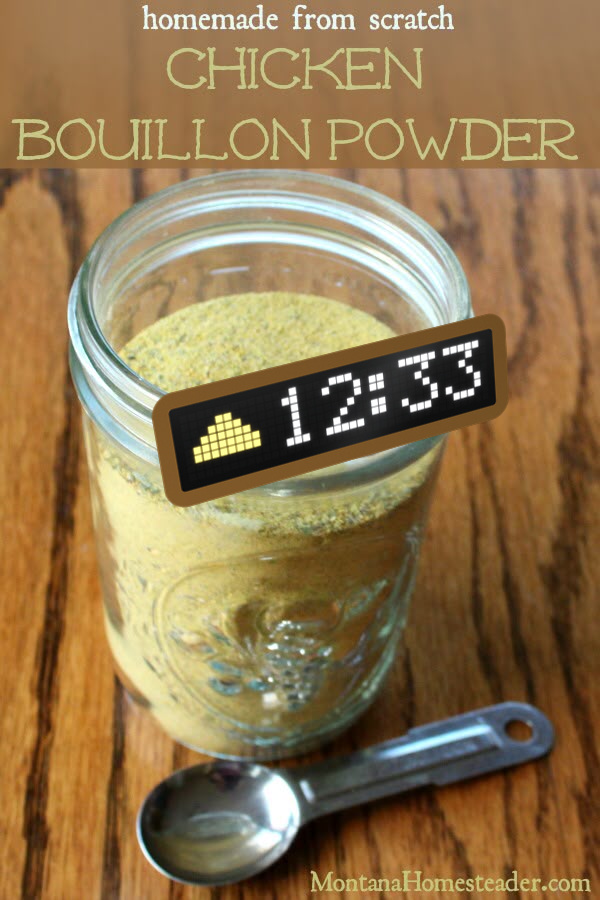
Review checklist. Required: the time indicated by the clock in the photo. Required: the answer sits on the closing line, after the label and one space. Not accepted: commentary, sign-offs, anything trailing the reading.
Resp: 12:33
